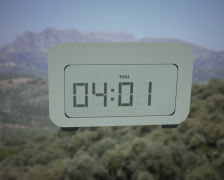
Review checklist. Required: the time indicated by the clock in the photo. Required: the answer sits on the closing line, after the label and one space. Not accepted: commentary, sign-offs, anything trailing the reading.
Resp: 4:01
